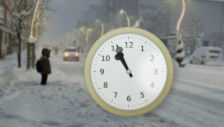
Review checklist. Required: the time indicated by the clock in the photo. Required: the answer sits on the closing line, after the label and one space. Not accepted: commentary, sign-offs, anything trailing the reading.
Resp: 10:56
